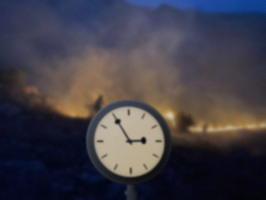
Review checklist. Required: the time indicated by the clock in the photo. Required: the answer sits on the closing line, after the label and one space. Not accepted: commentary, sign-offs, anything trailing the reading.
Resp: 2:55
